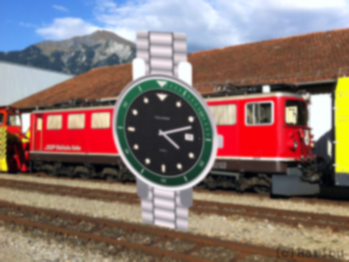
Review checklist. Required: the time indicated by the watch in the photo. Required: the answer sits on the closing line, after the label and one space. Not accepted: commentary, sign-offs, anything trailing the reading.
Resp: 4:12
